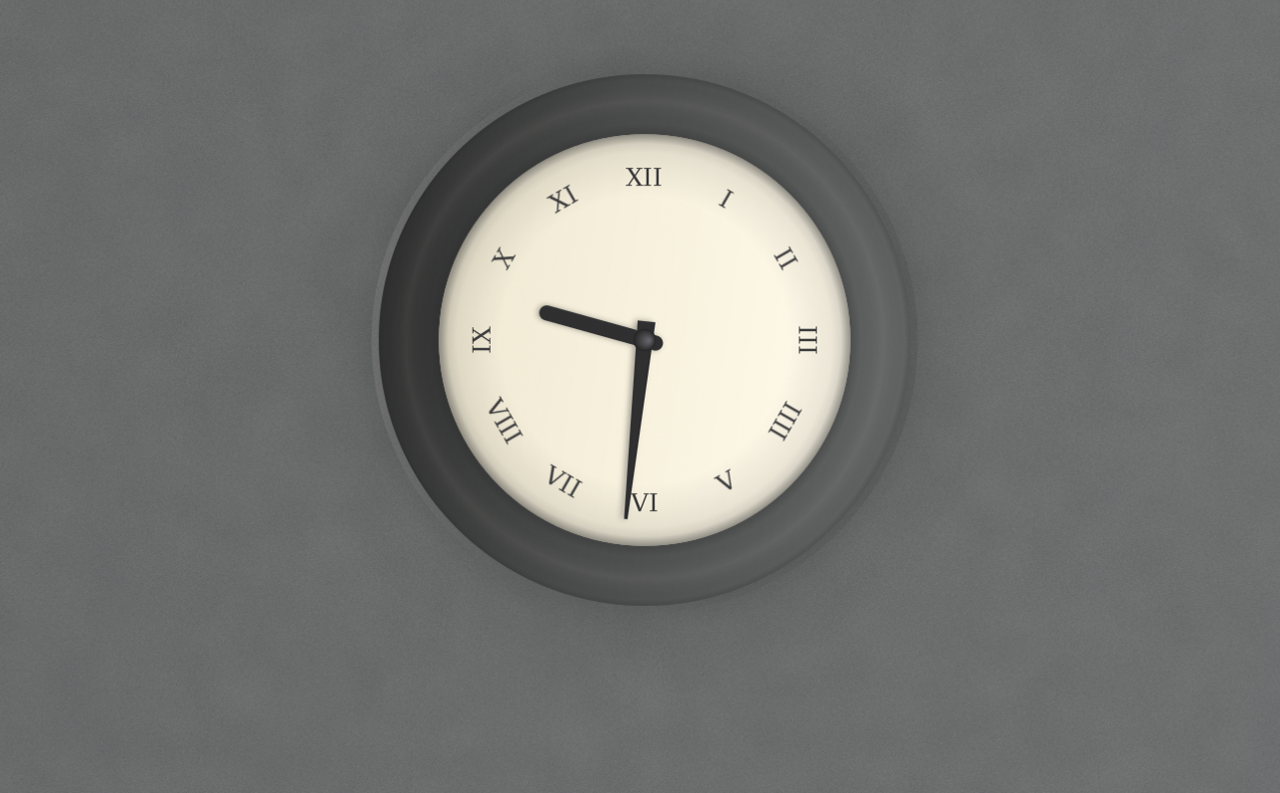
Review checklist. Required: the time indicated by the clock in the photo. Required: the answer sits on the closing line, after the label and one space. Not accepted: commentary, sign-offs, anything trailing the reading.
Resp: 9:31
